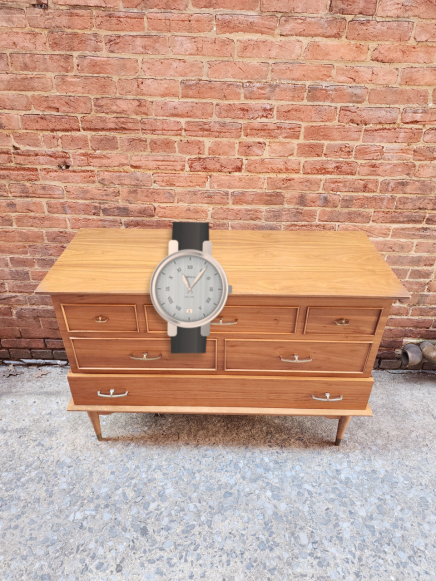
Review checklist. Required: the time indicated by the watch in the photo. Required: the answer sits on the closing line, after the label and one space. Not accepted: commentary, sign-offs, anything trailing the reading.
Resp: 11:06
